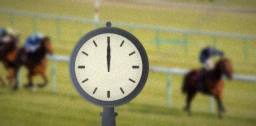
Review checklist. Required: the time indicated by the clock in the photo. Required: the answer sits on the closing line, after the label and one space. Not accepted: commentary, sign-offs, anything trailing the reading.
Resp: 12:00
